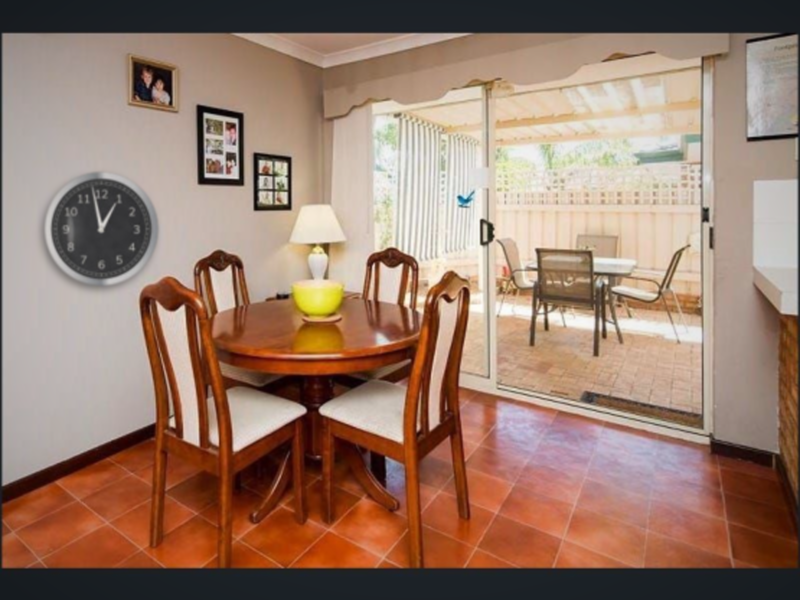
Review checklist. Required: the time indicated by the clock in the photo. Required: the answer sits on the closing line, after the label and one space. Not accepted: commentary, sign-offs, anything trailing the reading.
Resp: 12:58
